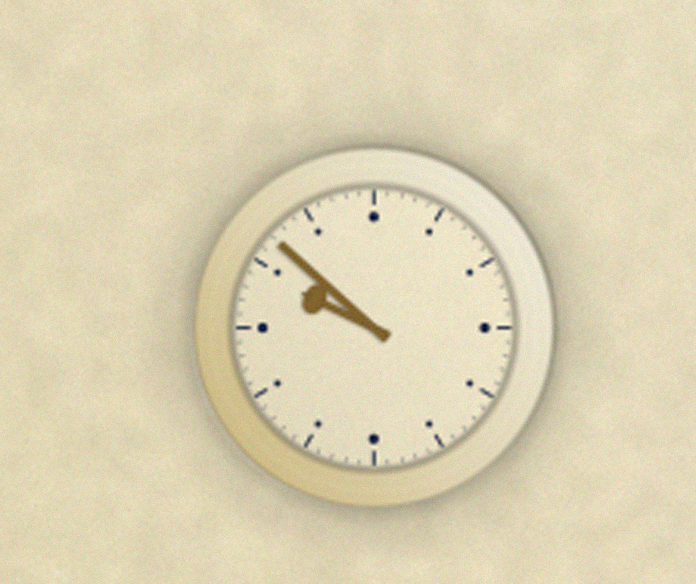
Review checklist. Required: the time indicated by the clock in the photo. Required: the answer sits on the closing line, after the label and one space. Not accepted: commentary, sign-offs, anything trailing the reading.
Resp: 9:52
